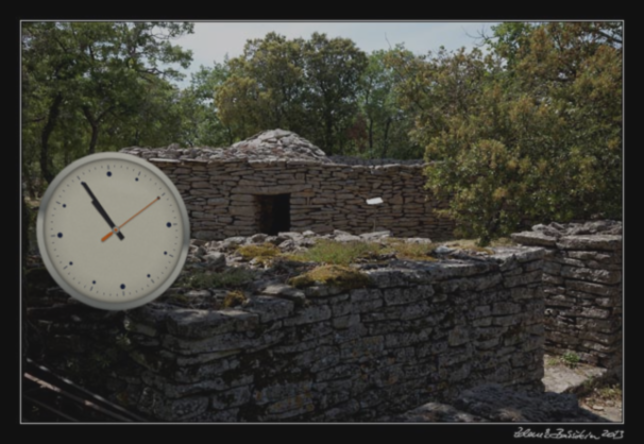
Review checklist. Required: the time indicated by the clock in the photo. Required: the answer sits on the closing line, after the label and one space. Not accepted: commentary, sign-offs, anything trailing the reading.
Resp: 10:55:10
